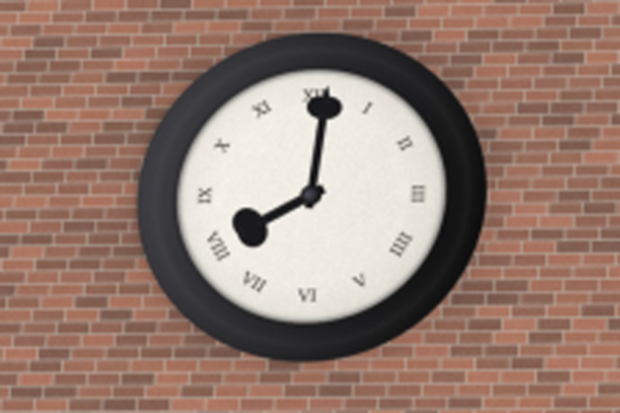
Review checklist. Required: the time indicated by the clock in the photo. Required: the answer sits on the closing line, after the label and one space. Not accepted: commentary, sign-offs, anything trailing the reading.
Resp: 8:01
